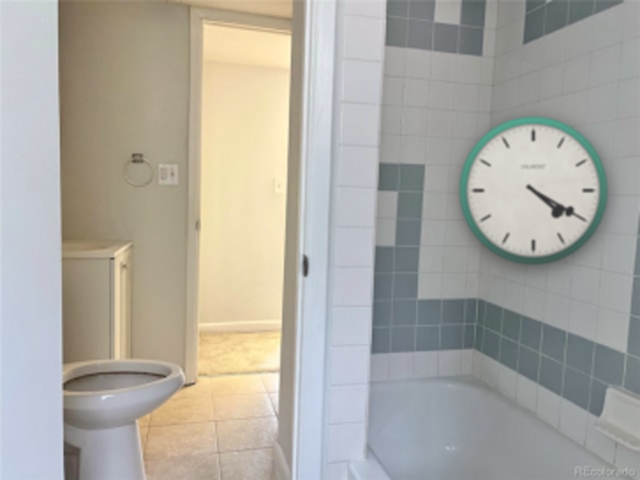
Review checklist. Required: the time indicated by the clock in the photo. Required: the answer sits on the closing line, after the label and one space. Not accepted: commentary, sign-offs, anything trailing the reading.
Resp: 4:20
